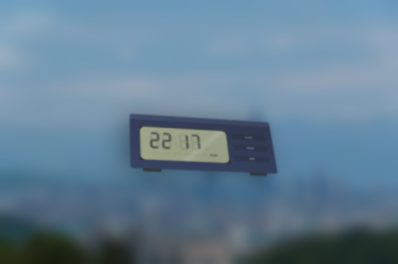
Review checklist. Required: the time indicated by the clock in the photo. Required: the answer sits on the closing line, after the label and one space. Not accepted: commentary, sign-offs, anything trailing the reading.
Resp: 22:17
